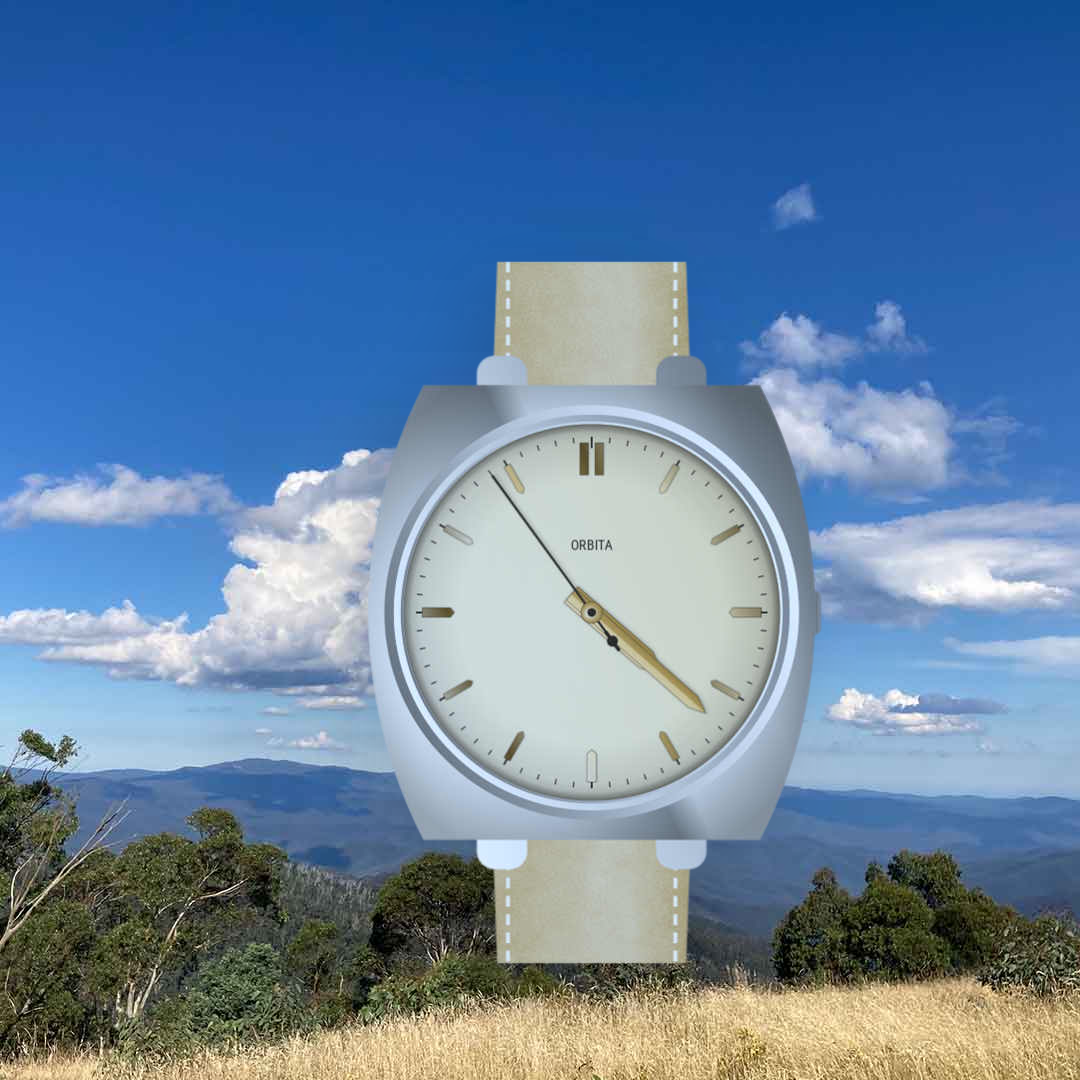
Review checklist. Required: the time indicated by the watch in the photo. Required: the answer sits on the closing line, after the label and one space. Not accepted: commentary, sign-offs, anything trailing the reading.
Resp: 4:21:54
